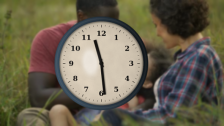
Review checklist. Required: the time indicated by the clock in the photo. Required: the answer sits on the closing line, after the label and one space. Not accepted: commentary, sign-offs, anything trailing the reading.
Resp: 11:29
